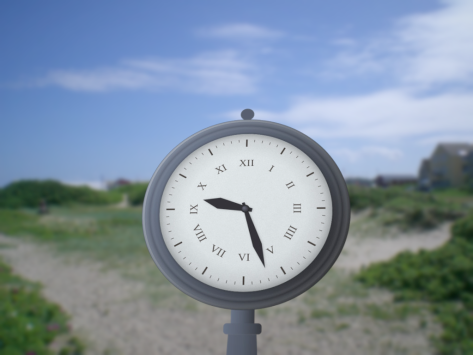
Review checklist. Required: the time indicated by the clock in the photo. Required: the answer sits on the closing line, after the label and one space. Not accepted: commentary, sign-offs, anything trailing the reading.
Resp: 9:27
